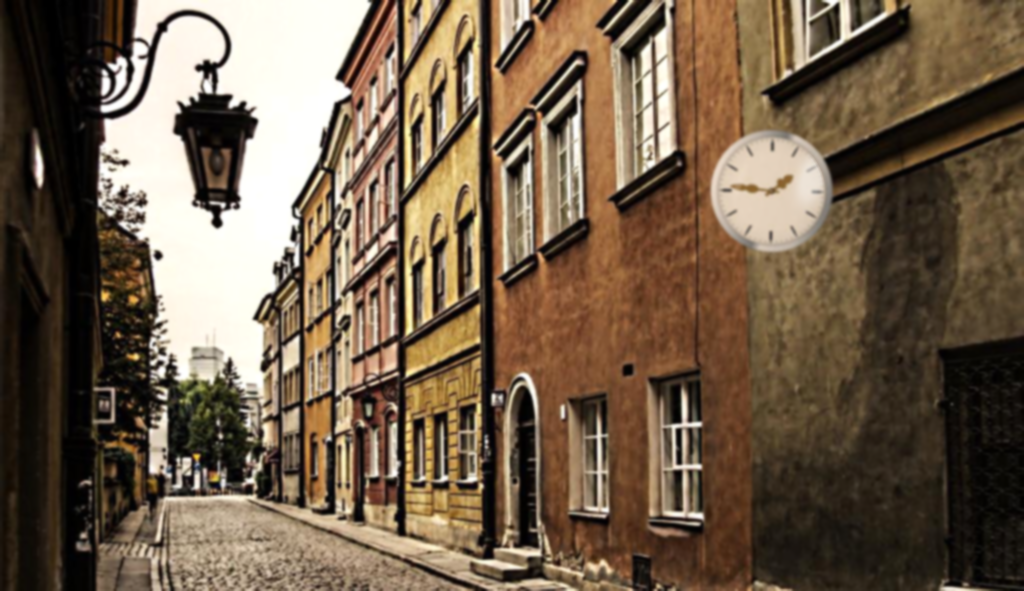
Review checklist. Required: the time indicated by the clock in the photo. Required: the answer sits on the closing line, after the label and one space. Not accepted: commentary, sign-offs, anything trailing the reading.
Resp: 1:46
